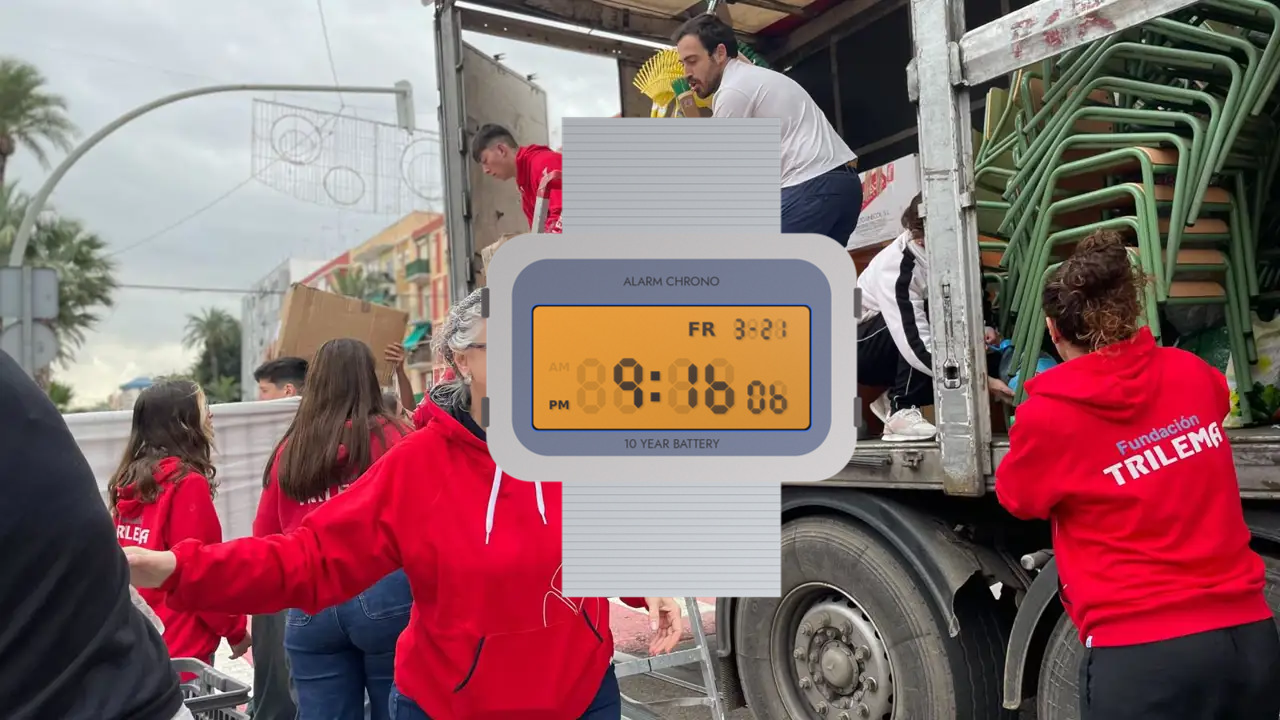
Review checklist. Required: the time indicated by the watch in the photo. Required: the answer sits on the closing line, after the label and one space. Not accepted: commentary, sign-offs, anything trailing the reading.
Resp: 9:16:06
